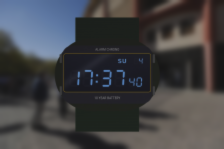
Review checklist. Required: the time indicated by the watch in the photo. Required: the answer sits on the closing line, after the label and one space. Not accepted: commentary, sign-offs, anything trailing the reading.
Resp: 17:37:40
